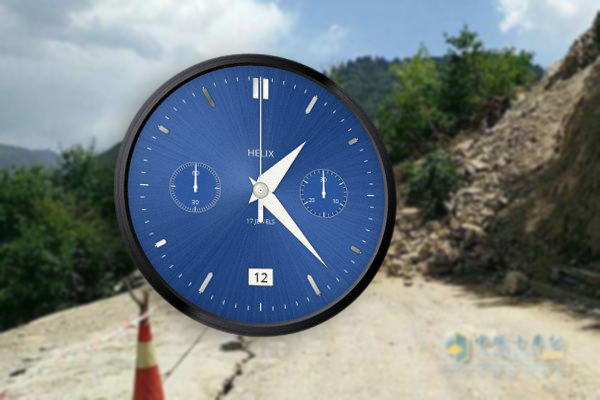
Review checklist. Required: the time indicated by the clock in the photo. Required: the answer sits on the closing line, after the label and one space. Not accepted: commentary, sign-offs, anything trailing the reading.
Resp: 1:23
